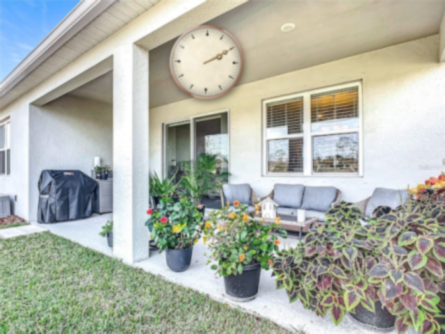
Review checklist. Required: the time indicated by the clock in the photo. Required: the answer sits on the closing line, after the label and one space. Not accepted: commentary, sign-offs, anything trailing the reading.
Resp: 2:10
